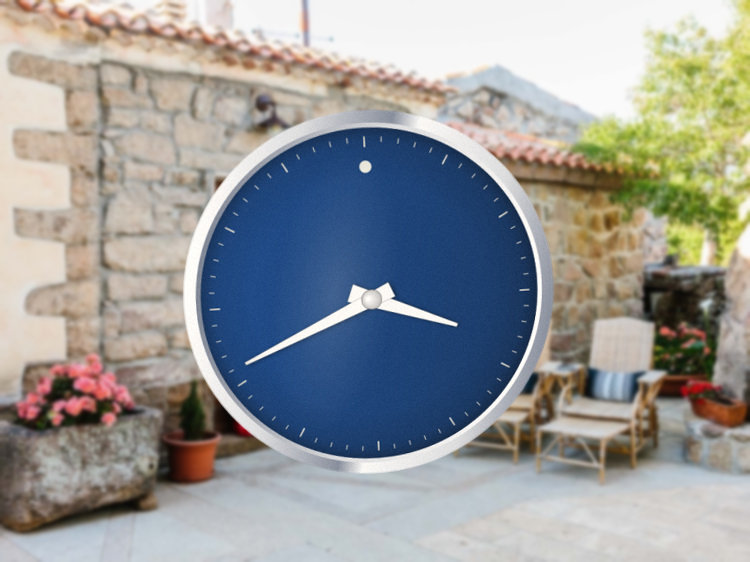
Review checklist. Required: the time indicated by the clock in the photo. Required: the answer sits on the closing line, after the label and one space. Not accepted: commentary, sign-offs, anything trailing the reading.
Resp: 3:41
